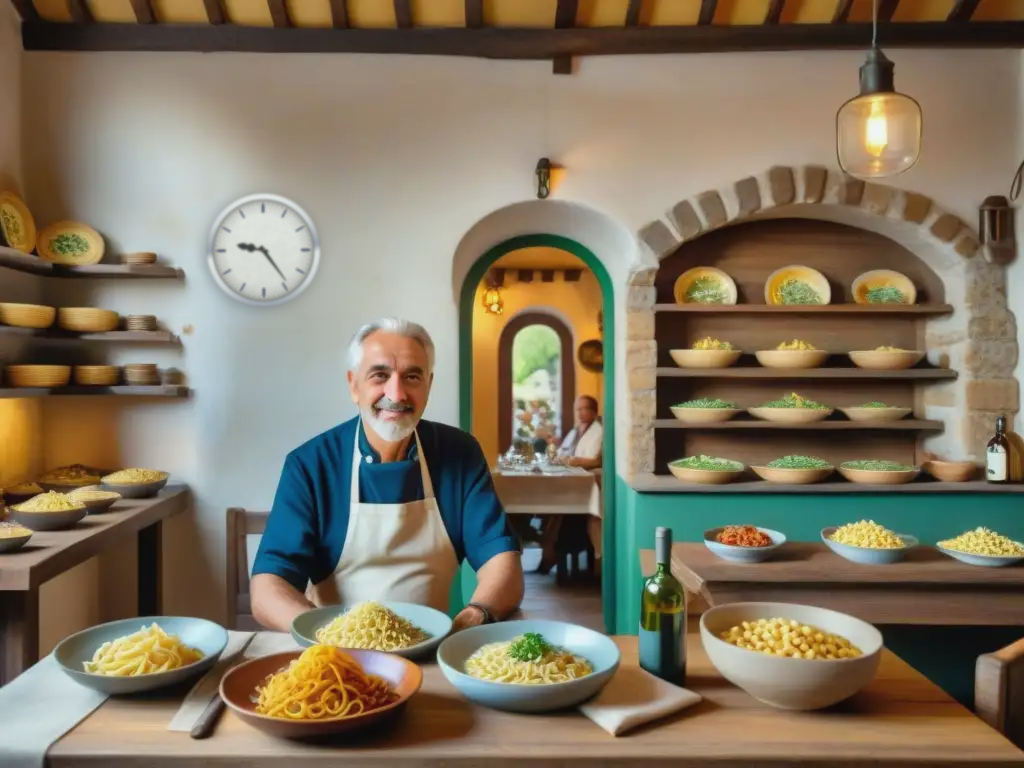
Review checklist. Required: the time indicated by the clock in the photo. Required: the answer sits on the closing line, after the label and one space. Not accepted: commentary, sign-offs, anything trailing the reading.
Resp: 9:24
